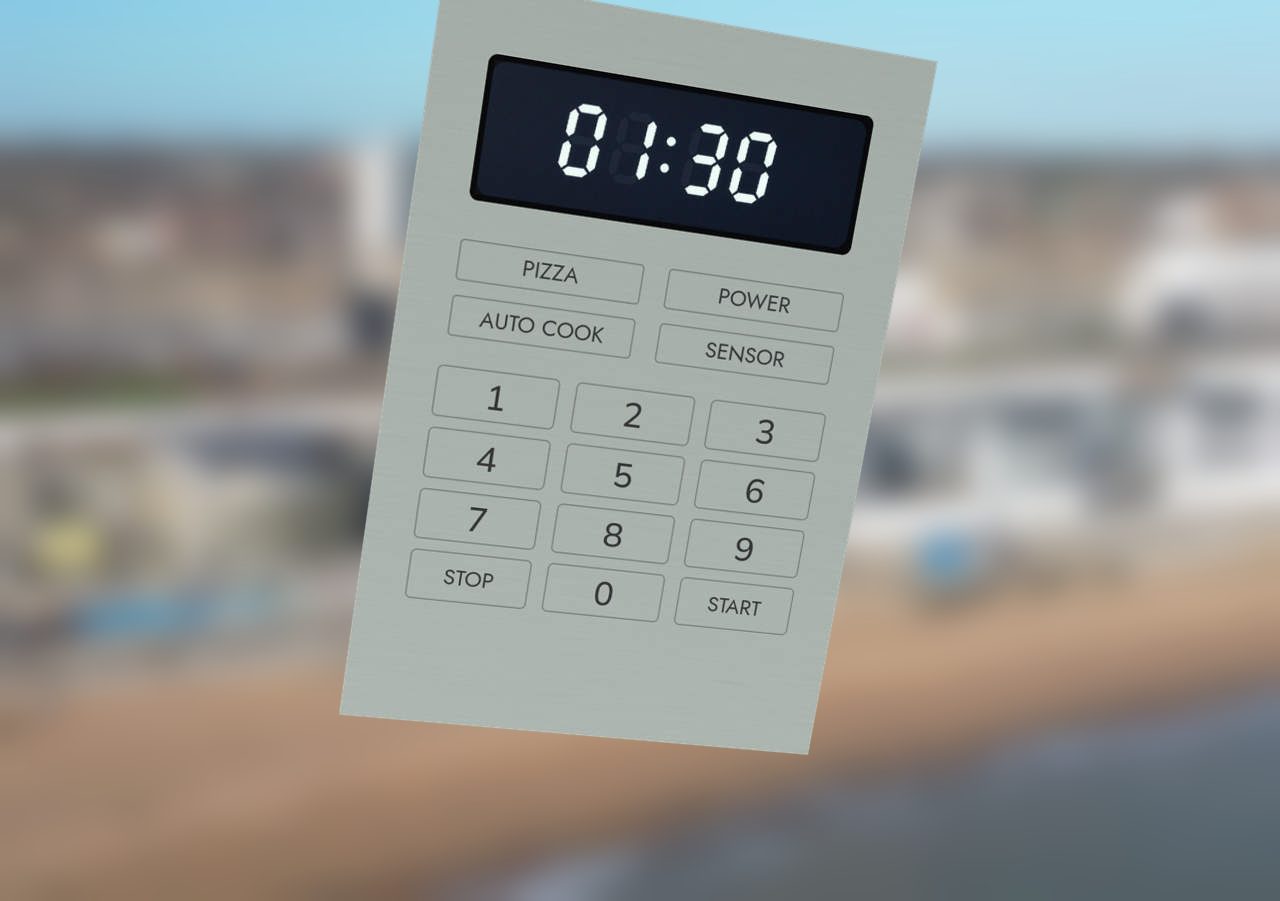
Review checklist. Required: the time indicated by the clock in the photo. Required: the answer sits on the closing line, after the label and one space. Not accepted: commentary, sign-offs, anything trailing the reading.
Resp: 1:30
